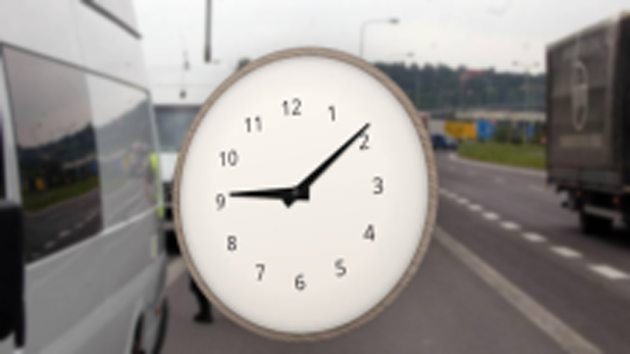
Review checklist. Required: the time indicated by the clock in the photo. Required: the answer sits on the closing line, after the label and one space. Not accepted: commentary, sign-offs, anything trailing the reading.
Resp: 9:09
